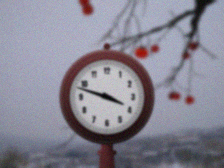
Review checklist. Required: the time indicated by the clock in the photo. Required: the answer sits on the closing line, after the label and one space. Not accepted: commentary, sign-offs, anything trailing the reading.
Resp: 3:48
